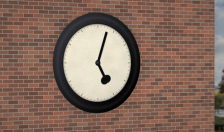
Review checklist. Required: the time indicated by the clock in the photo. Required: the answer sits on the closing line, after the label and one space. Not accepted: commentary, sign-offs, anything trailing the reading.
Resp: 5:03
